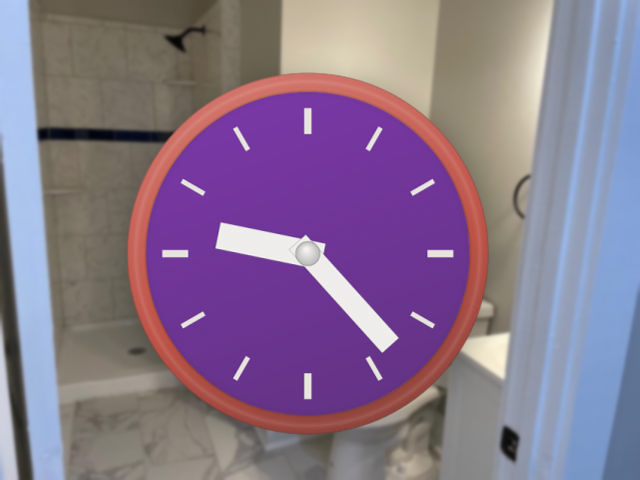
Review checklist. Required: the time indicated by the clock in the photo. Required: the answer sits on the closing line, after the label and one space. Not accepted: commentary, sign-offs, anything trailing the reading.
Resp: 9:23
